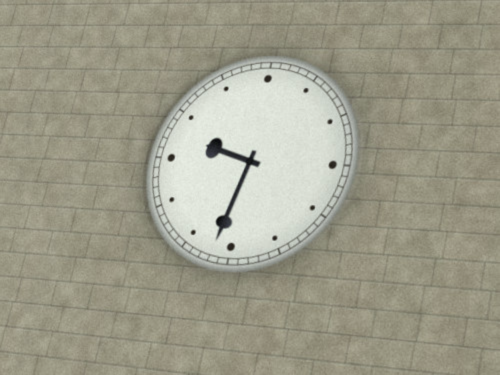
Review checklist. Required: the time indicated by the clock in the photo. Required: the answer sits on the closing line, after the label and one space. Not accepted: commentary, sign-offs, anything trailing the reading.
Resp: 9:32
